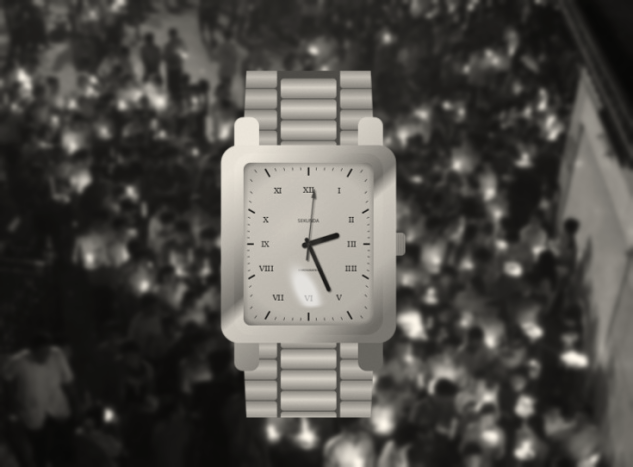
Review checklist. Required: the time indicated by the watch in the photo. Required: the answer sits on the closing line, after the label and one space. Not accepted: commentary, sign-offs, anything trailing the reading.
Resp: 2:26:01
